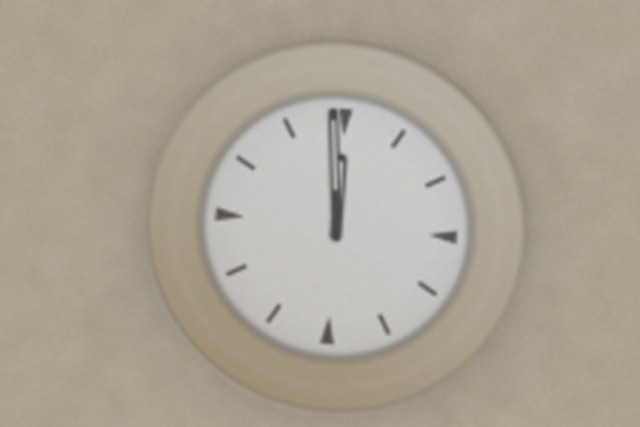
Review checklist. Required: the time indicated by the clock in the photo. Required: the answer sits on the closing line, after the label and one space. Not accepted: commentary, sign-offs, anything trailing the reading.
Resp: 11:59
